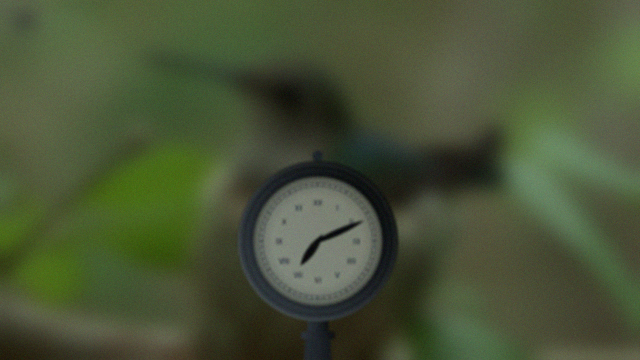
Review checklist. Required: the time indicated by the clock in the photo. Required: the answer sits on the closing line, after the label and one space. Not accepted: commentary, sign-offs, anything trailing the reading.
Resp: 7:11
